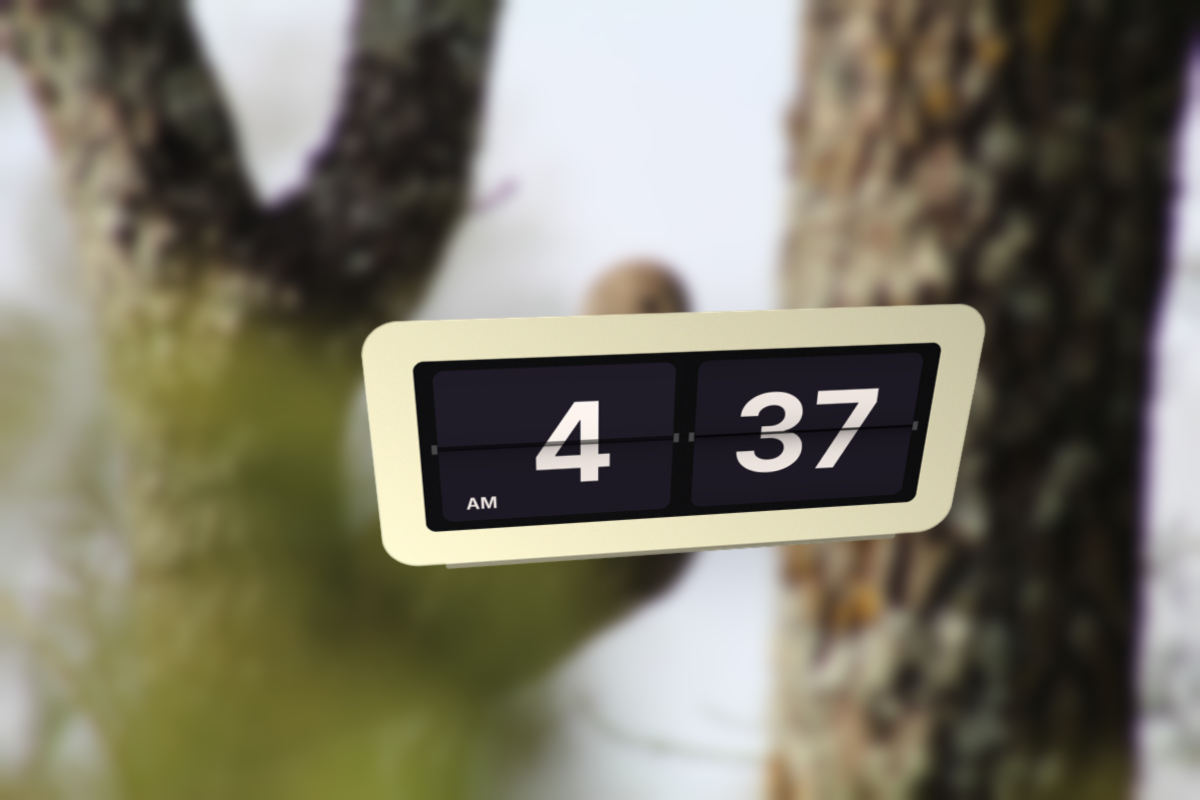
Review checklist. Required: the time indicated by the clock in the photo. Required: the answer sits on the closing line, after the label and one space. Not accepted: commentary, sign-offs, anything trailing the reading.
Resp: 4:37
